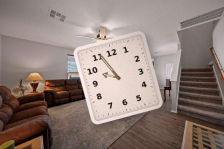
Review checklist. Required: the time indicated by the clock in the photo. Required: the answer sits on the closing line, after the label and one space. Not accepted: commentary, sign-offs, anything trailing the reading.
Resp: 9:56
